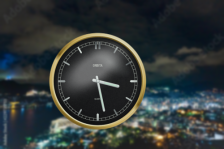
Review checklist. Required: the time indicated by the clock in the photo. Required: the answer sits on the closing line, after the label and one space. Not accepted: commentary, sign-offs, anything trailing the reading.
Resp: 3:28
